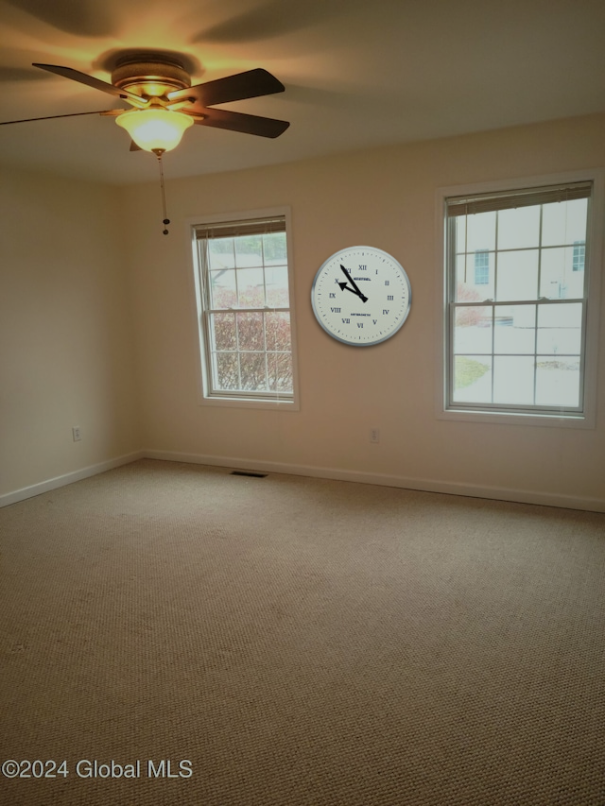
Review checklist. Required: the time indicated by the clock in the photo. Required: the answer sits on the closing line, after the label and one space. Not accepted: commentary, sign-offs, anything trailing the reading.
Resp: 9:54
